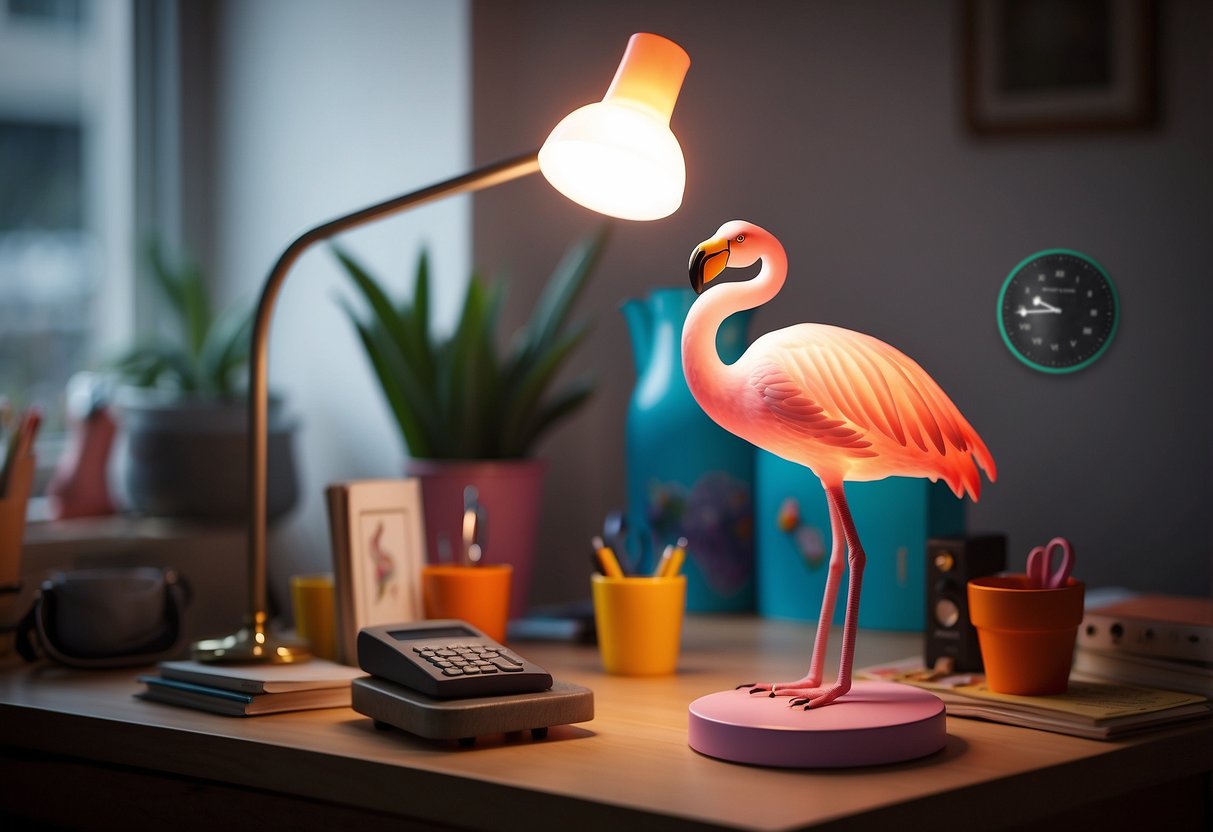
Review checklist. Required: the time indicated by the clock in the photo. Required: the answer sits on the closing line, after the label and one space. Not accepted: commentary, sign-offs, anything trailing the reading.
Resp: 9:44
